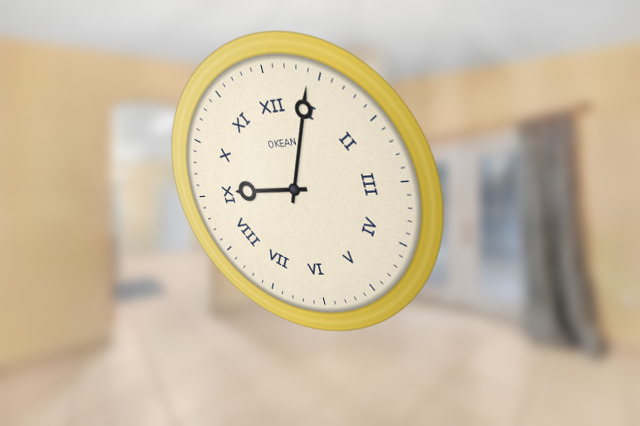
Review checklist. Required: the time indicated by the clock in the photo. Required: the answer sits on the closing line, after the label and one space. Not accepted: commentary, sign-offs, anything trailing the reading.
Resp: 9:04
